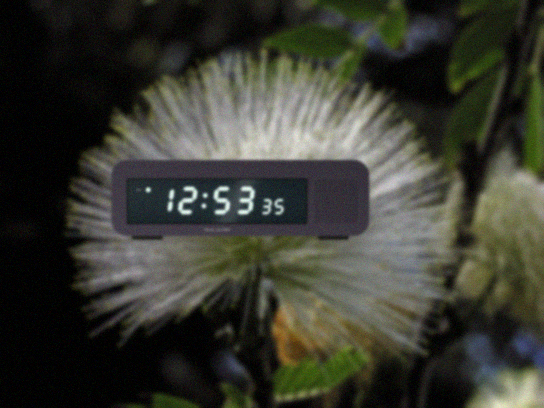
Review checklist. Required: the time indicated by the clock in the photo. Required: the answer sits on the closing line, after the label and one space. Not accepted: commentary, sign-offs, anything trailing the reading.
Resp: 12:53:35
